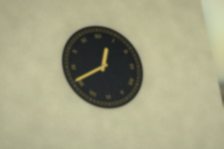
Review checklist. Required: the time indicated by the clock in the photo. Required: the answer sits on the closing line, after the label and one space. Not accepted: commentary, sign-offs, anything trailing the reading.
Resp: 12:41
